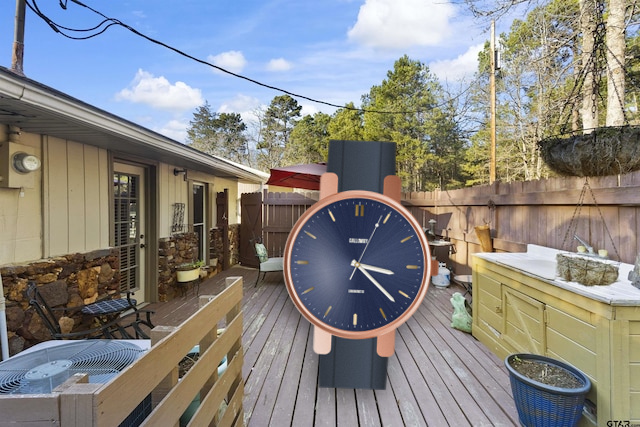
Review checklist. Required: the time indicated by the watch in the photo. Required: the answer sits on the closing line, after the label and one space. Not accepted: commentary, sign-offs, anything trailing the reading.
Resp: 3:22:04
